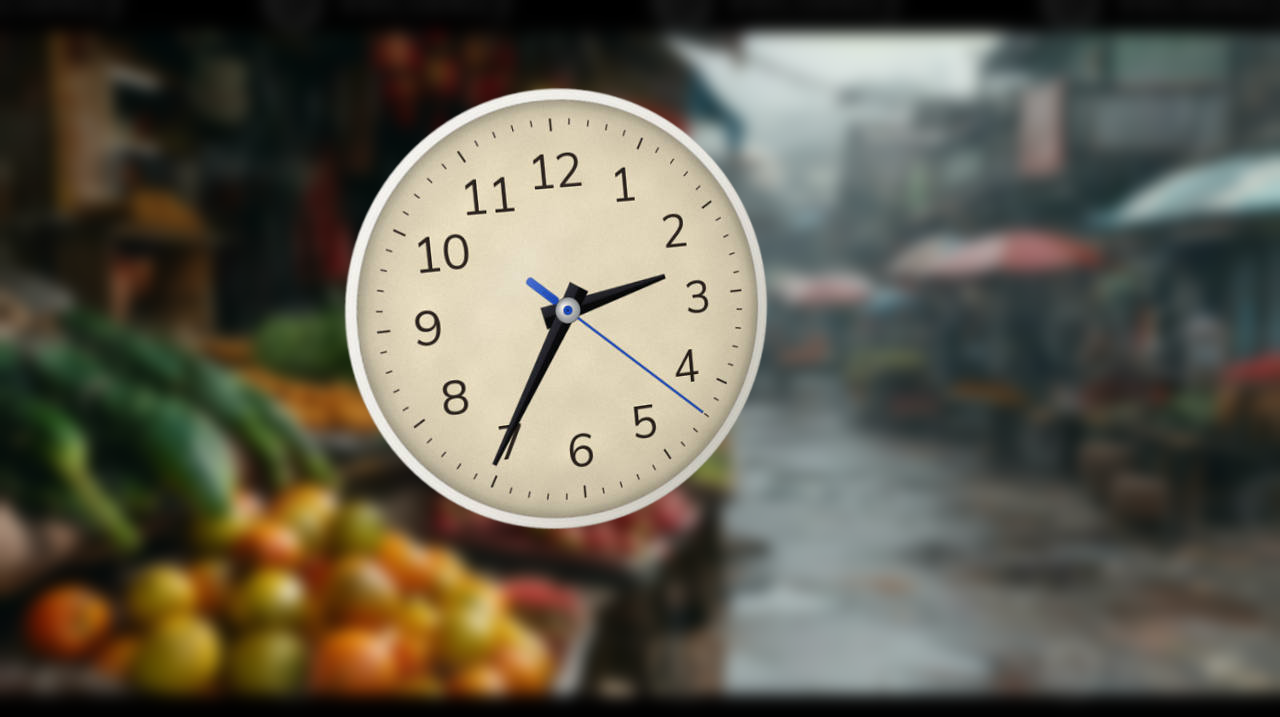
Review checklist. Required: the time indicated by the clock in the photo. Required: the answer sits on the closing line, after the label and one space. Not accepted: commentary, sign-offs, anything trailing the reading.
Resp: 2:35:22
